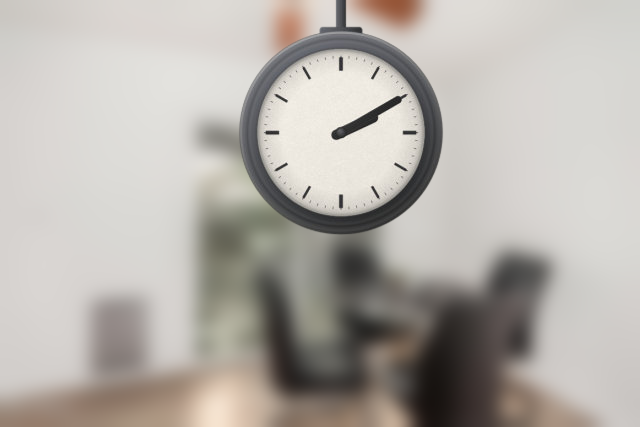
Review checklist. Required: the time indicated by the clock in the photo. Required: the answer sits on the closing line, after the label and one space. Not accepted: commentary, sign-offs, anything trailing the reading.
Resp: 2:10
